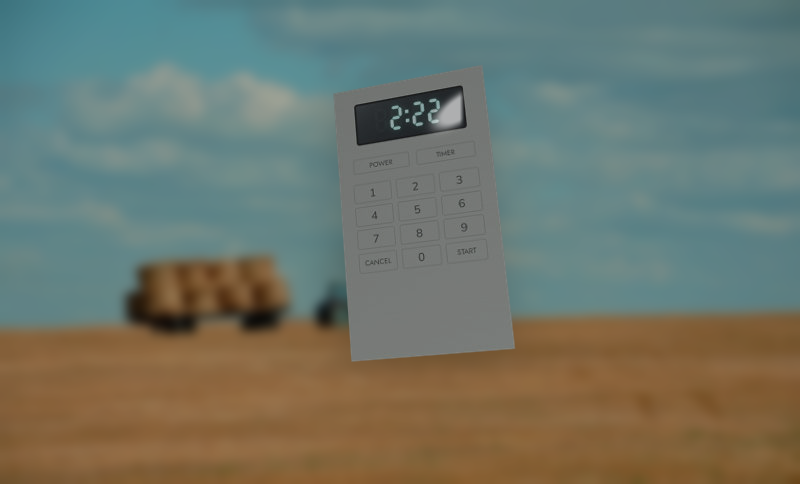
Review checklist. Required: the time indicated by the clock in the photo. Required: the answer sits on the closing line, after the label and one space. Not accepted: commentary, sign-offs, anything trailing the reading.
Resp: 2:22
